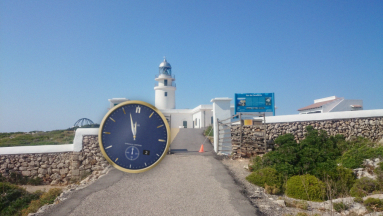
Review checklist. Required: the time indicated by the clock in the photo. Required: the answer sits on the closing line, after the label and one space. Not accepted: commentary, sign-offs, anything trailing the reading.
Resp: 11:57
